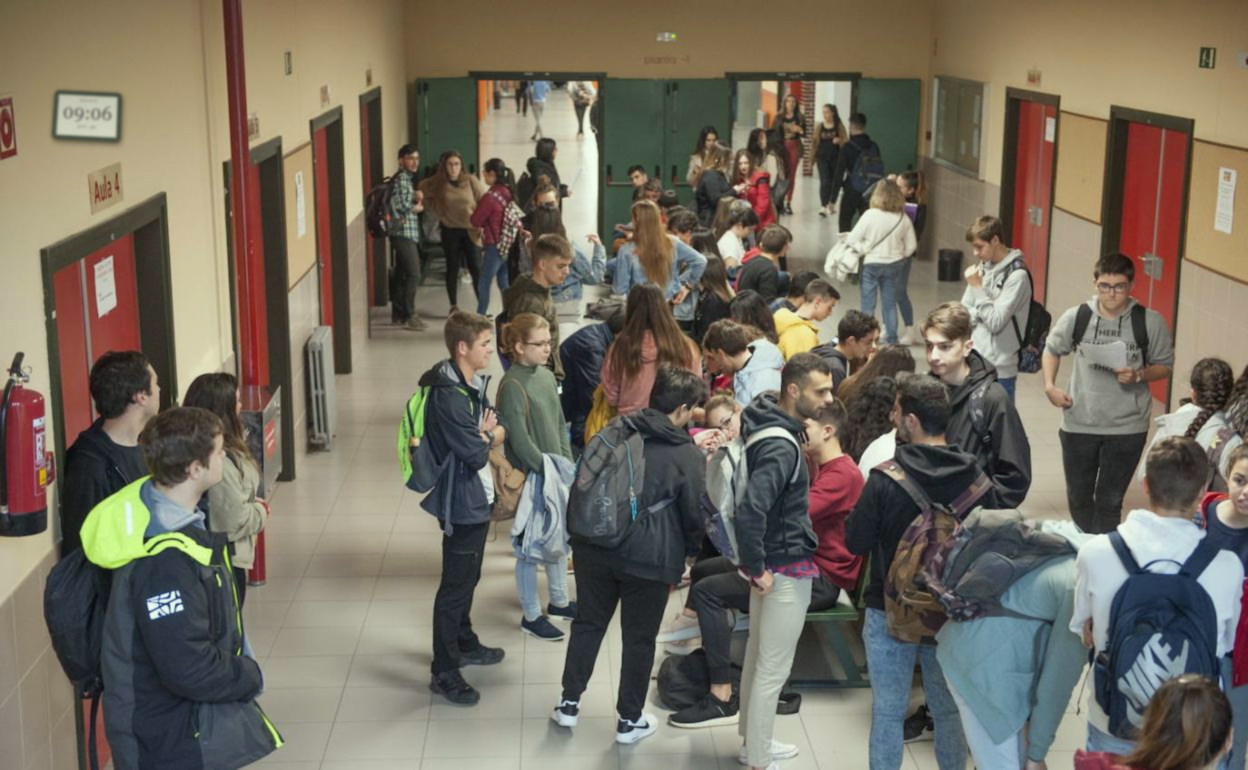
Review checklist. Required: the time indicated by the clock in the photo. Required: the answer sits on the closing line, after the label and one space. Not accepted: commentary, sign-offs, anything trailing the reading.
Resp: 9:06
